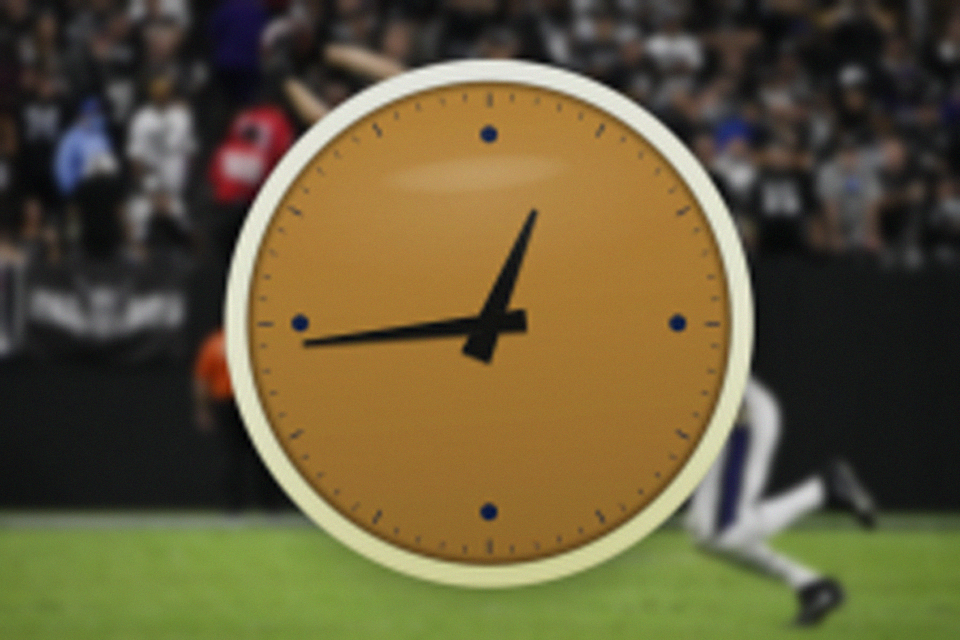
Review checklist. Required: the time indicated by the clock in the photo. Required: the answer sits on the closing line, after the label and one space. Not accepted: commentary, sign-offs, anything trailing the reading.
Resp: 12:44
